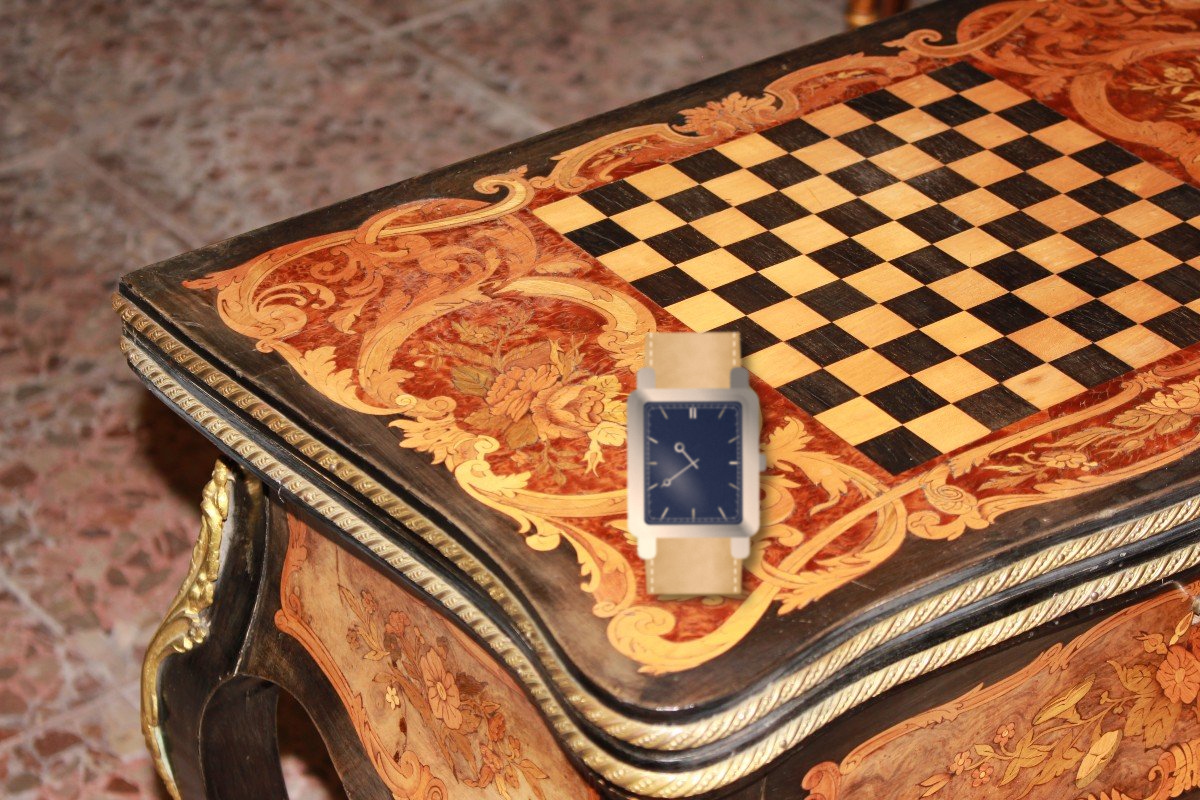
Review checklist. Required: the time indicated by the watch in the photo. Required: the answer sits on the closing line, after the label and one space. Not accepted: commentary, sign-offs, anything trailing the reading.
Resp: 10:39
